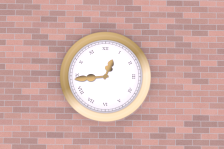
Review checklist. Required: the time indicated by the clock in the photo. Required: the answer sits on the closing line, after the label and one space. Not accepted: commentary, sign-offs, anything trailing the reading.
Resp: 12:44
